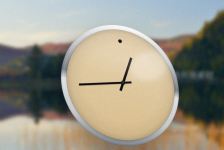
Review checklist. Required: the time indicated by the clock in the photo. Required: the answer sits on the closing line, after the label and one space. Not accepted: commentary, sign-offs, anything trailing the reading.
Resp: 12:44
